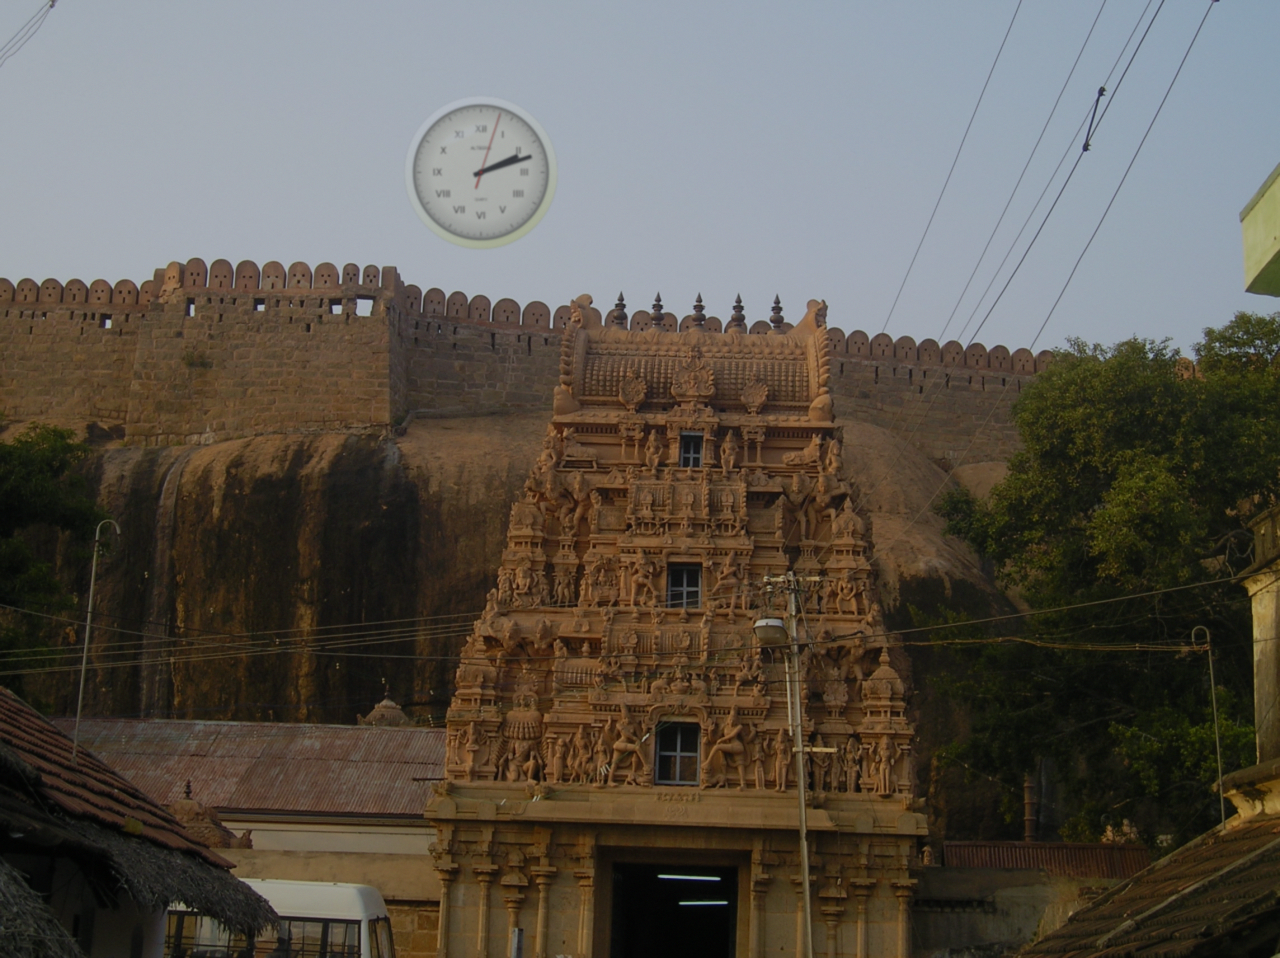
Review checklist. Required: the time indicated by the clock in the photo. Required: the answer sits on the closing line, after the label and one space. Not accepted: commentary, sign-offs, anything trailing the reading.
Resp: 2:12:03
